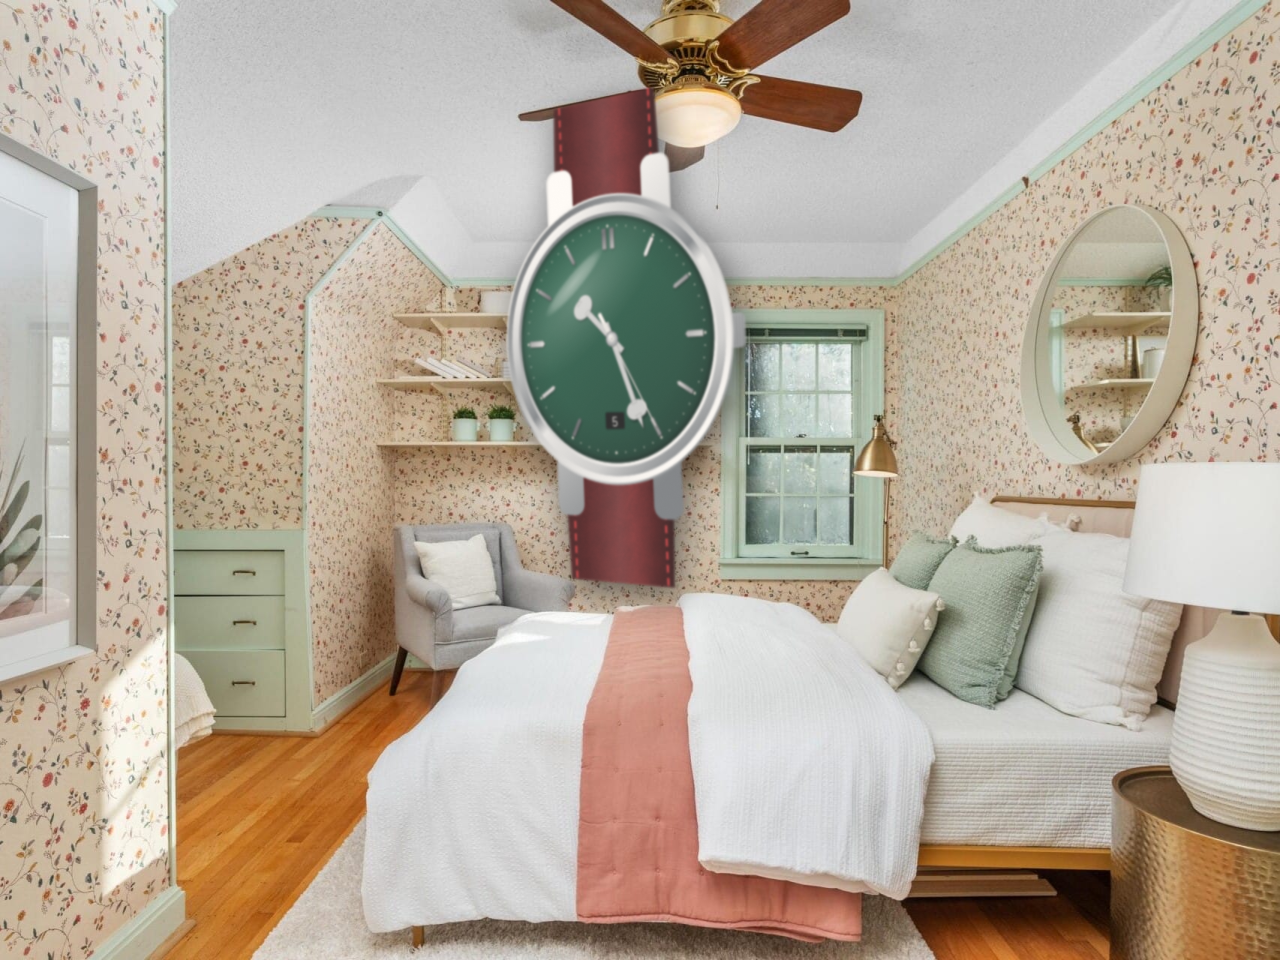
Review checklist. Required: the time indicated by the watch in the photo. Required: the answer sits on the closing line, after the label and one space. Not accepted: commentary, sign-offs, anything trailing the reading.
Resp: 10:26:25
